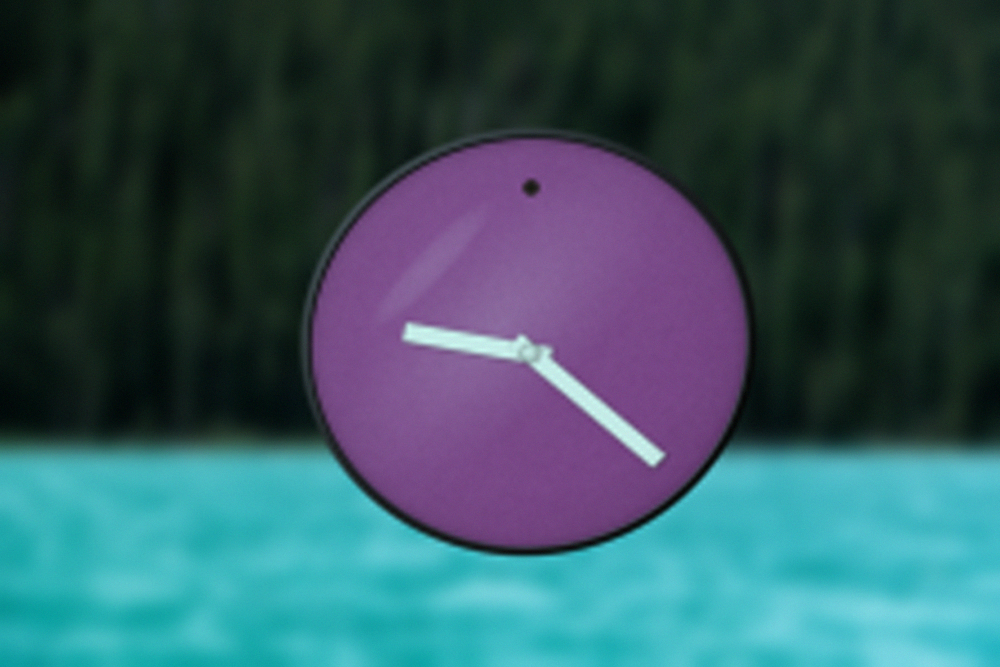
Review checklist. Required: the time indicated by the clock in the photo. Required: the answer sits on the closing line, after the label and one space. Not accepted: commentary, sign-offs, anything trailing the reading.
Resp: 9:22
